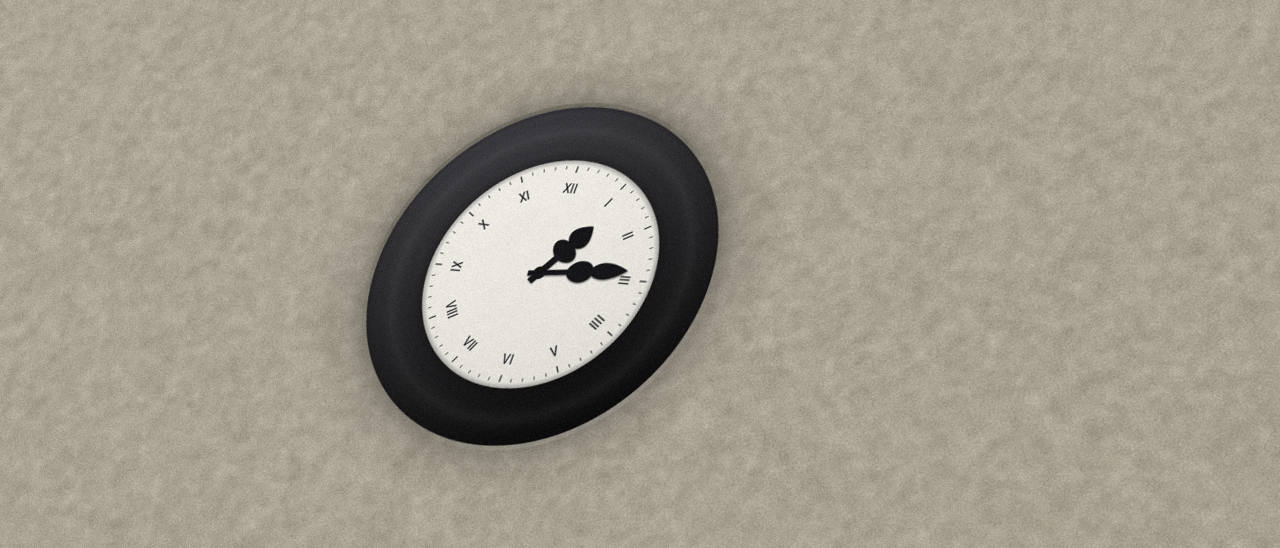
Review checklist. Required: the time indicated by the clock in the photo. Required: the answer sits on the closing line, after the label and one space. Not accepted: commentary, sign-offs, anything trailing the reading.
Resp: 1:14
